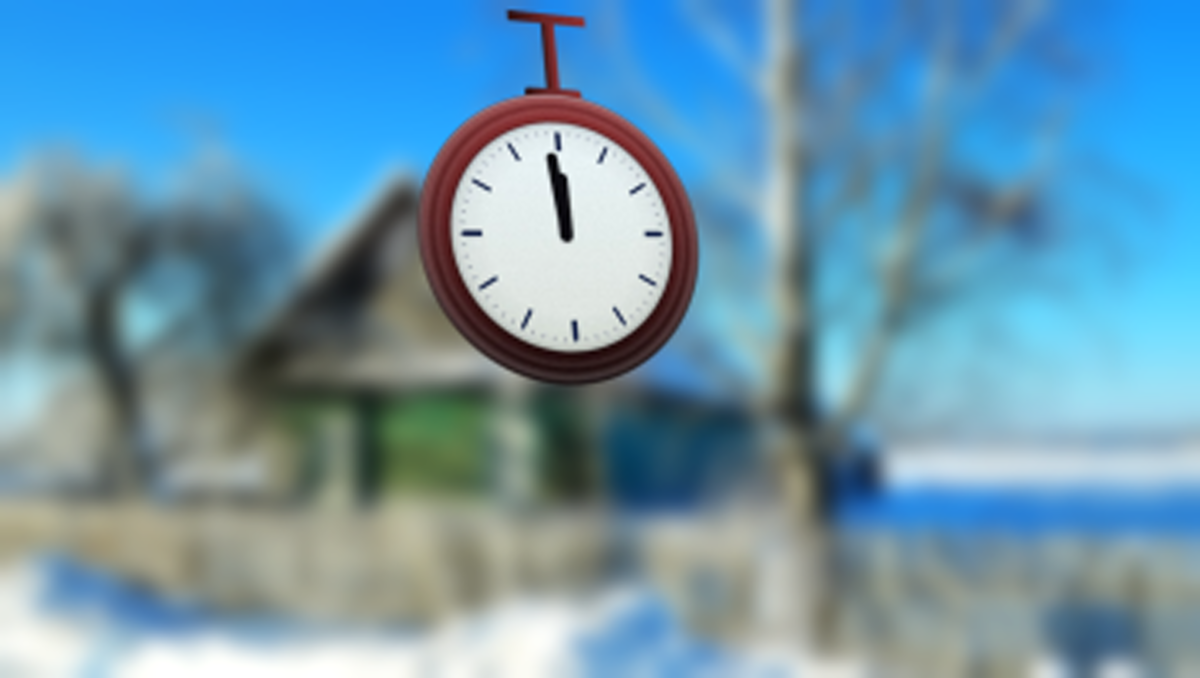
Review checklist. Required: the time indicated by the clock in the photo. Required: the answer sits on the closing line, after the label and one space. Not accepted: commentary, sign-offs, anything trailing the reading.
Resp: 11:59
